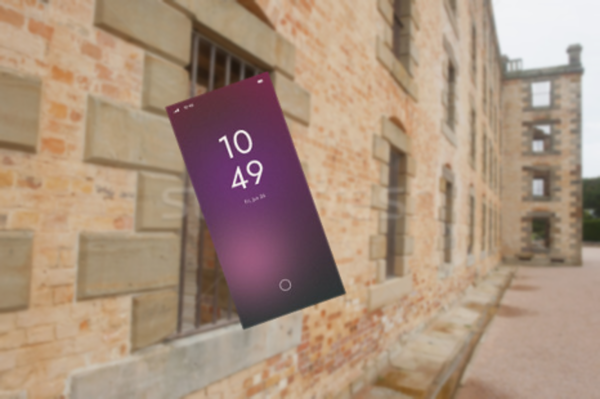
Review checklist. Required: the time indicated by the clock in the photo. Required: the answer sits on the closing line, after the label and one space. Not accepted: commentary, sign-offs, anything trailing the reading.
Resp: 10:49
